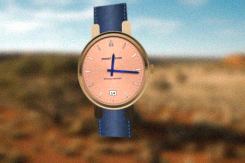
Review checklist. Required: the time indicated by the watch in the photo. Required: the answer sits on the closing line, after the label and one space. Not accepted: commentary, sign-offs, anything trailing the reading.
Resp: 12:16
